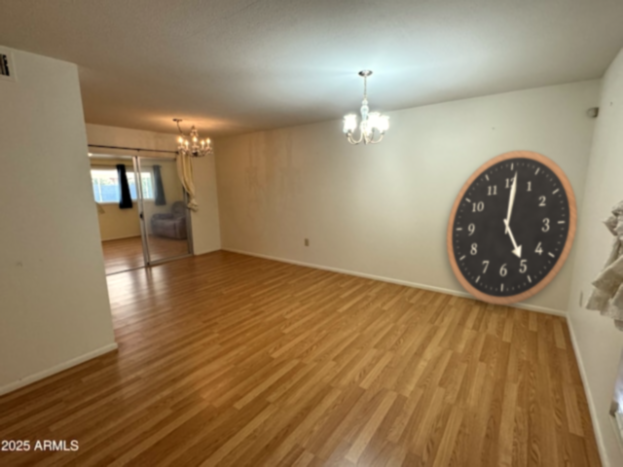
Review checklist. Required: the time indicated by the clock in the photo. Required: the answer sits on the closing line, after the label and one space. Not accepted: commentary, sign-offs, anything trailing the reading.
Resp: 5:01
